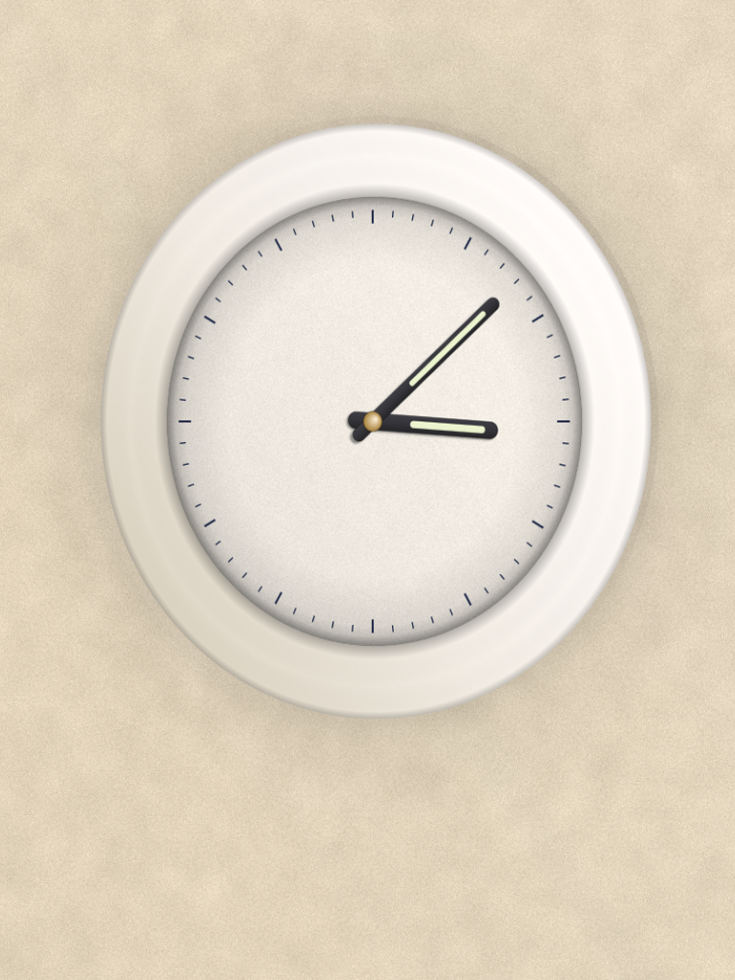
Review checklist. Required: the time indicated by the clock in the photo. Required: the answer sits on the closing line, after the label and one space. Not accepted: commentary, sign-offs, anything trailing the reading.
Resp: 3:08
